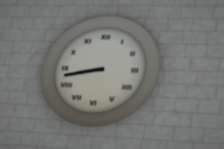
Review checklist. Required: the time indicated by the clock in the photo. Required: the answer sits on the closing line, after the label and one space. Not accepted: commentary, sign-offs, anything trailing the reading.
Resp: 8:43
